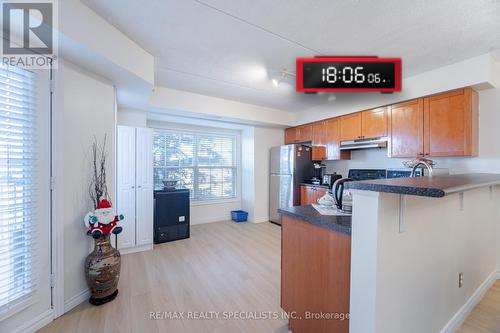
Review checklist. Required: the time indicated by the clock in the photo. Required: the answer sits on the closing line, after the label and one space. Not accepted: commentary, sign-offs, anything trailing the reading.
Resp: 18:06:06
